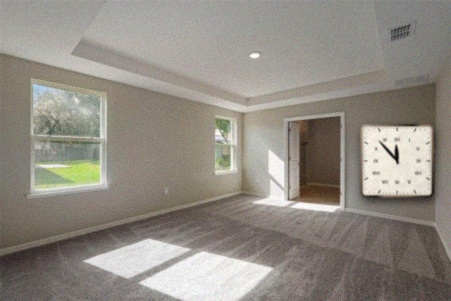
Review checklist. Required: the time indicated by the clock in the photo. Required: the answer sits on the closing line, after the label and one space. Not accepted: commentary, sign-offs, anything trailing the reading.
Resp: 11:53
